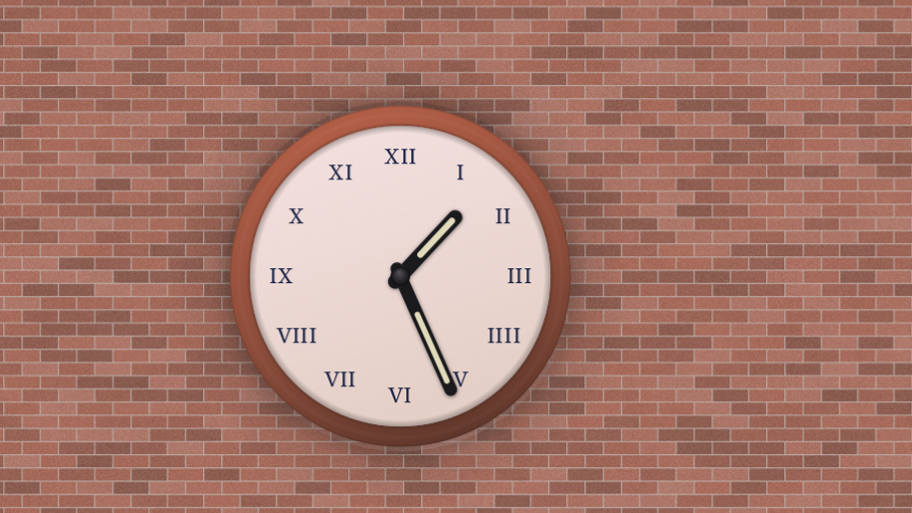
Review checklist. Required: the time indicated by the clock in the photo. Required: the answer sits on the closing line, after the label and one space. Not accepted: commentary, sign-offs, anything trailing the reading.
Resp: 1:26
